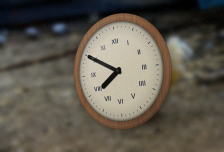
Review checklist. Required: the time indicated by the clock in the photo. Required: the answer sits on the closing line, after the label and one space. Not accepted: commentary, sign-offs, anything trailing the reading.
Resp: 7:50
